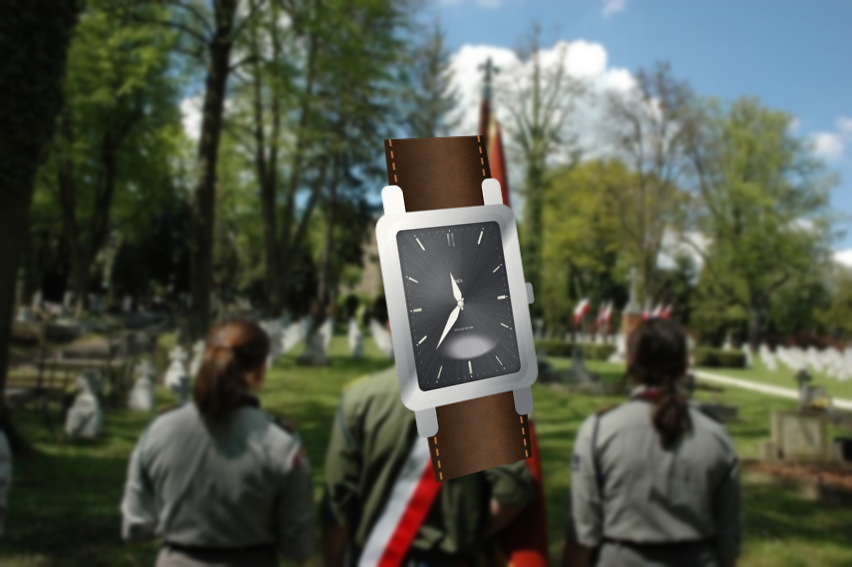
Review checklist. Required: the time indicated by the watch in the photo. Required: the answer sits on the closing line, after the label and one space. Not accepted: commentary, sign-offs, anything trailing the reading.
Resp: 11:37
